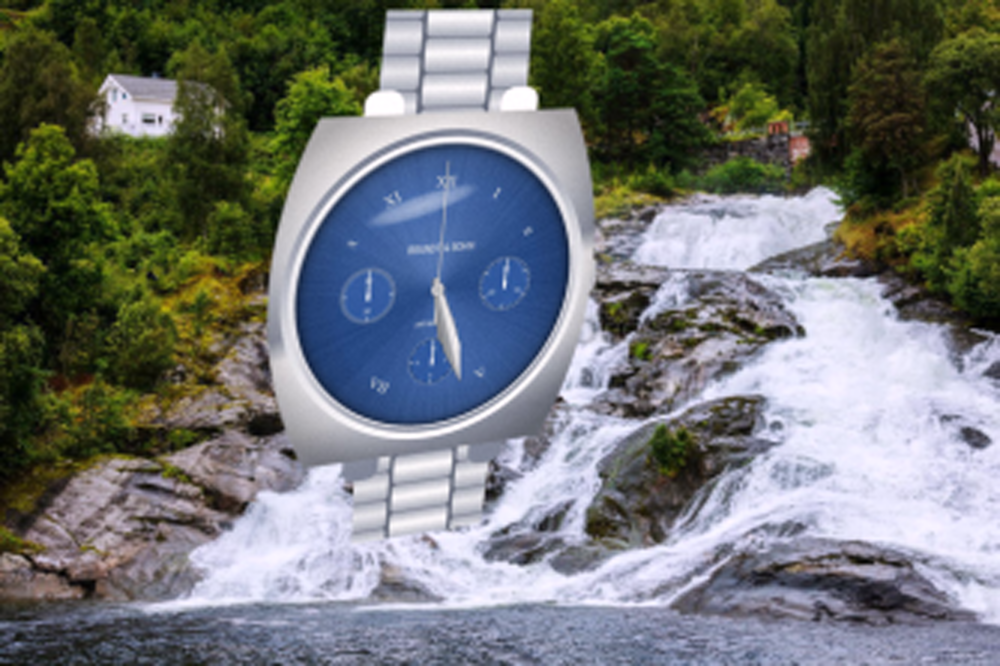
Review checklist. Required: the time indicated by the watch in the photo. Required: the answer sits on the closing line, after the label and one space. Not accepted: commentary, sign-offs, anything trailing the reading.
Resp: 5:27
